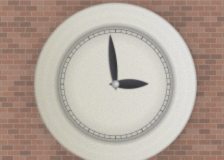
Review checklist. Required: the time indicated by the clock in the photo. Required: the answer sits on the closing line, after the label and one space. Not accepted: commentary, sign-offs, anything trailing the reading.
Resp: 2:59
